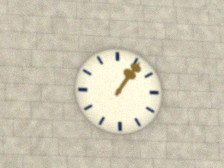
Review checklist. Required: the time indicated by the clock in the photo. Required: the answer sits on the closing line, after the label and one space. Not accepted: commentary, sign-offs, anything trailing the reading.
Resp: 1:06
